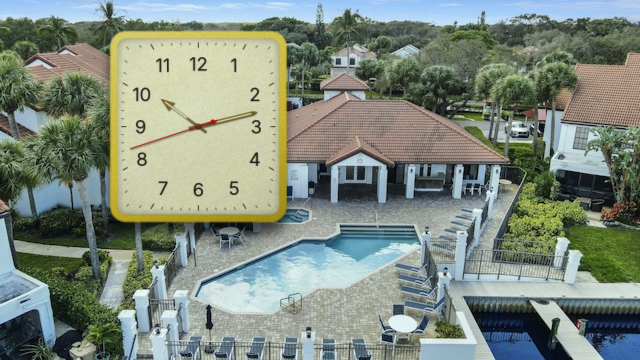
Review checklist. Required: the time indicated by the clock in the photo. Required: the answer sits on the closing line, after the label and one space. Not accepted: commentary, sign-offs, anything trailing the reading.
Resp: 10:12:42
